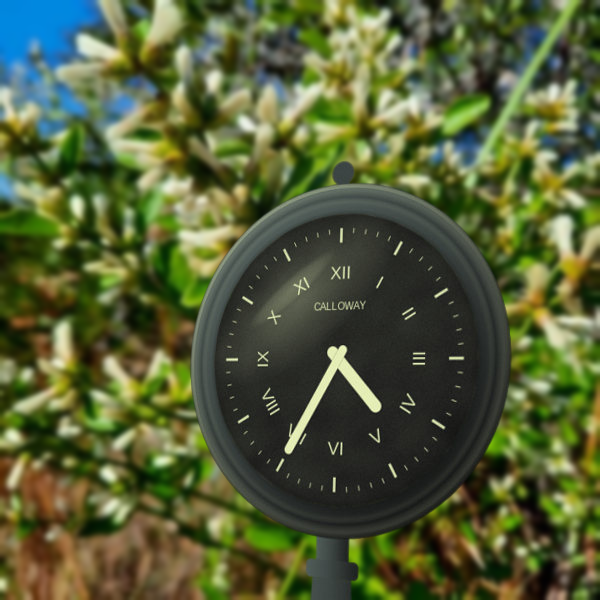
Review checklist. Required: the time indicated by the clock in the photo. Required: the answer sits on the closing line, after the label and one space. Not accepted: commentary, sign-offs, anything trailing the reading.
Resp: 4:35
